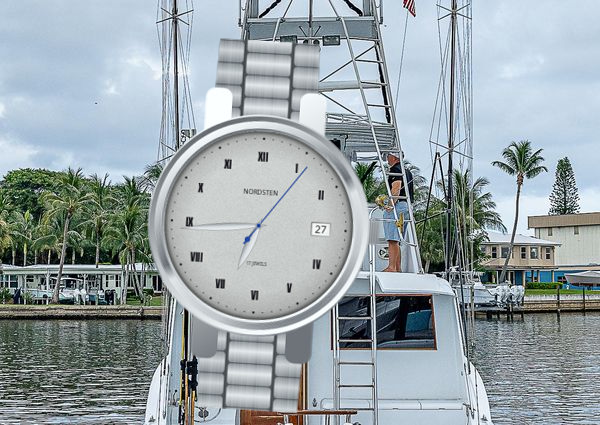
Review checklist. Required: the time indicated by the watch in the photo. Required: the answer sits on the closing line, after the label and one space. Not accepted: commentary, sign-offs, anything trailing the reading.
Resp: 6:44:06
